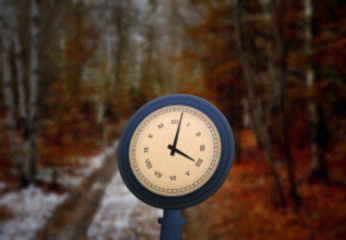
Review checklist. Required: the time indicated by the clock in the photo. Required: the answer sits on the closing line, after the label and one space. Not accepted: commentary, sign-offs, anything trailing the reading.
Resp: 4:02
